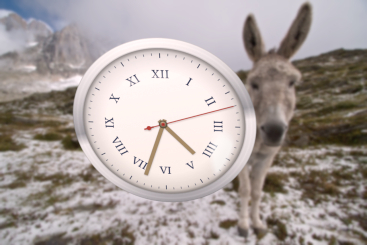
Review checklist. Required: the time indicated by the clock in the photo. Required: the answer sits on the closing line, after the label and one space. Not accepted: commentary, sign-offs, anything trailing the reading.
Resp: 4:33:12
